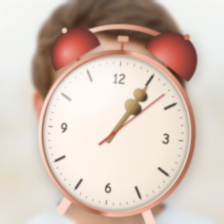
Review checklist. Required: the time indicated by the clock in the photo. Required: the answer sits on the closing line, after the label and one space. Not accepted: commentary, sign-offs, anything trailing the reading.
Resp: 1:05:08
